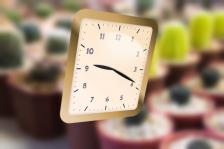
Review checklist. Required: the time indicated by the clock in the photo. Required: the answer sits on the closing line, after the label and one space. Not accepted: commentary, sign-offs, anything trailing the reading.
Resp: 9:19
